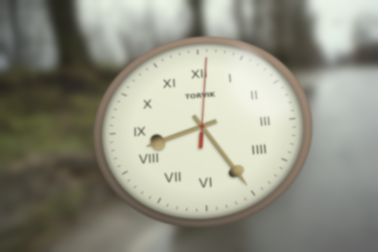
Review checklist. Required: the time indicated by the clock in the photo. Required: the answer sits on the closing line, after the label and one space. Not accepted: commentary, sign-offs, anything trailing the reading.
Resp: 8:25:01
